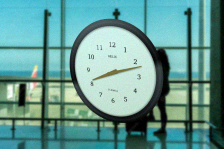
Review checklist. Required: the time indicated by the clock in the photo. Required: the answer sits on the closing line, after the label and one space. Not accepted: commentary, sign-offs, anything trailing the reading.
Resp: 8:12
